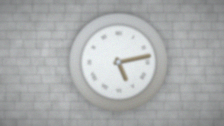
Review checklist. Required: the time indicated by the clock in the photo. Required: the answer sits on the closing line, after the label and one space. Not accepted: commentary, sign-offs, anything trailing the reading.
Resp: 5:13
